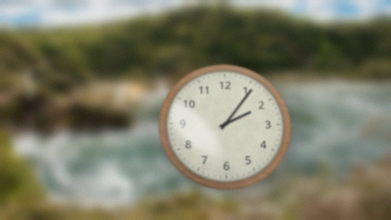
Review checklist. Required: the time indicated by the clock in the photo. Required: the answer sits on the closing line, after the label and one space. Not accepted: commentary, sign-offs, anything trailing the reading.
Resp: 2:06
